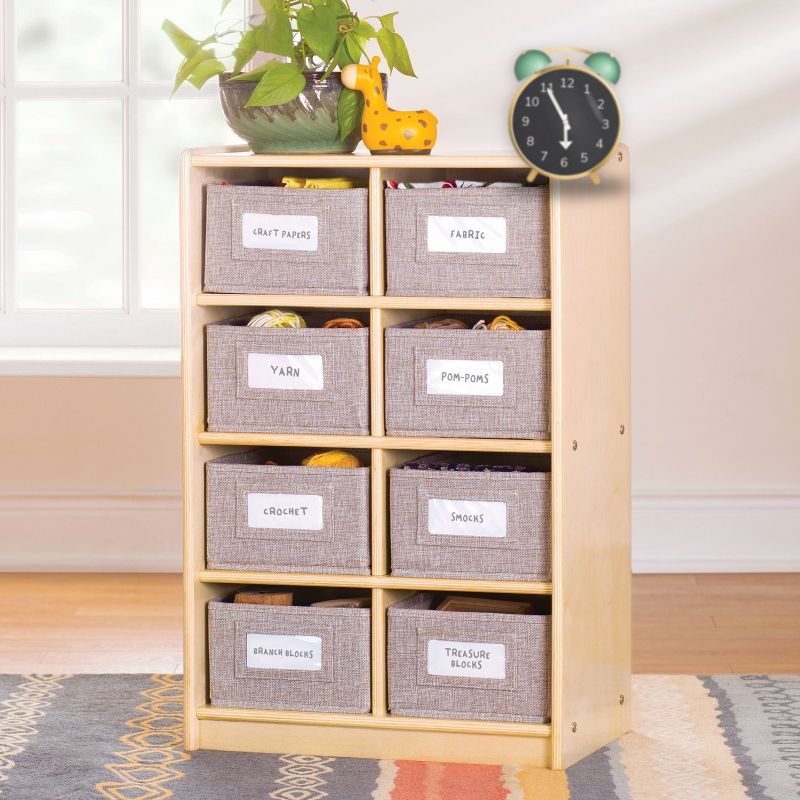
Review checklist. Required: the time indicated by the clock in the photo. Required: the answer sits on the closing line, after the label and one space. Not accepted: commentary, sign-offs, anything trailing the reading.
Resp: 5:55
